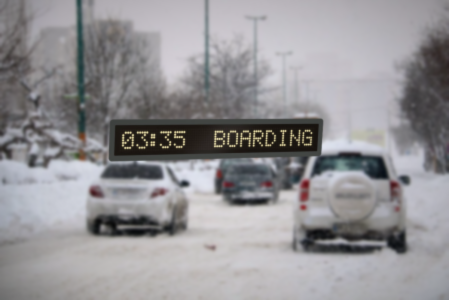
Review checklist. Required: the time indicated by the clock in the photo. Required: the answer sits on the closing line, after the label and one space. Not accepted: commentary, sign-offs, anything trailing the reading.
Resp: 3:35
